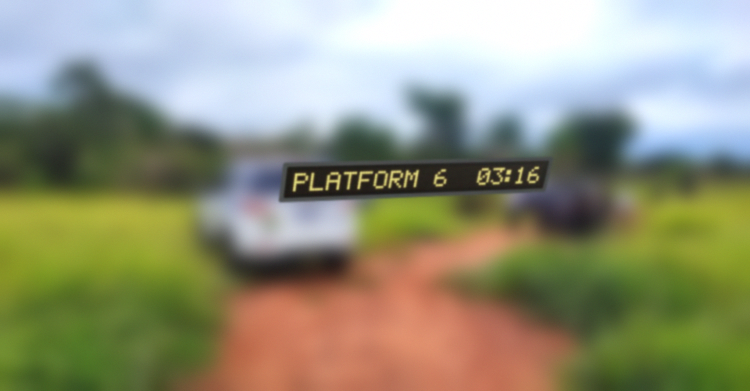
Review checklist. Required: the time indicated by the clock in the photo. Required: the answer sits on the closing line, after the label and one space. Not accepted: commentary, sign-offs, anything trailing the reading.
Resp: 3:16
